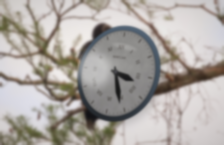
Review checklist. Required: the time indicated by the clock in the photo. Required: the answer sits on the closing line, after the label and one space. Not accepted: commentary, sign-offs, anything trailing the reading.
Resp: 3:26
